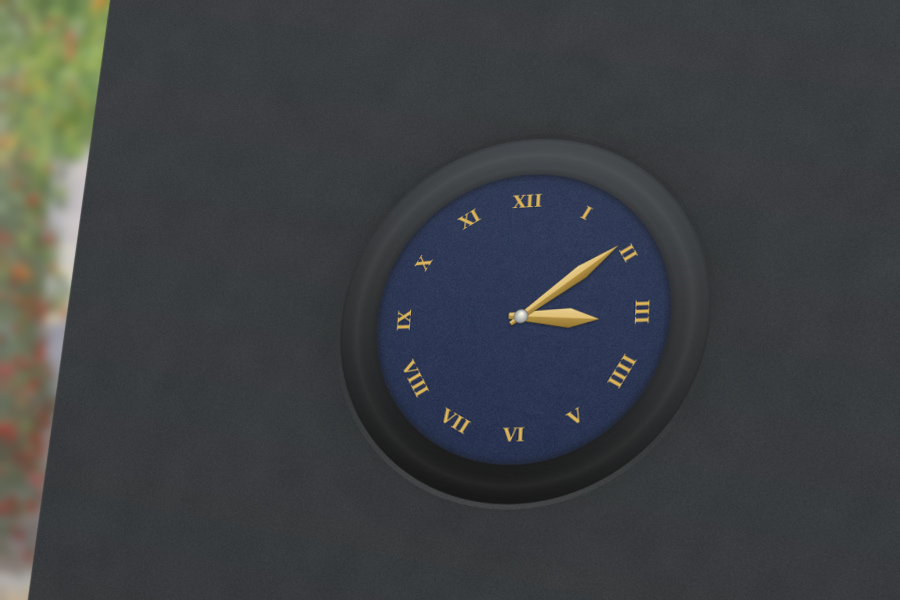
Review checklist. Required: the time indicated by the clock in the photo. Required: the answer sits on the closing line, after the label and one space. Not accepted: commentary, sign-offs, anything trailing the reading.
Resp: 3:09
